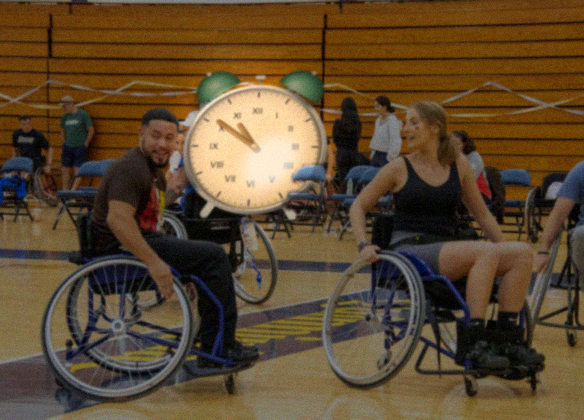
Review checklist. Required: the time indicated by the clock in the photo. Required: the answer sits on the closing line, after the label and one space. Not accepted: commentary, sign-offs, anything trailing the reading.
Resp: 10:51
